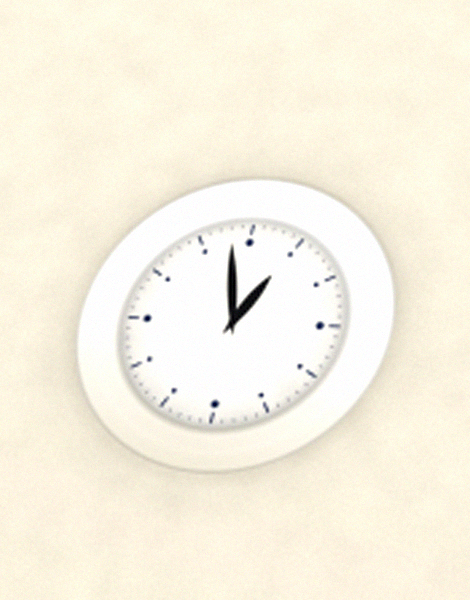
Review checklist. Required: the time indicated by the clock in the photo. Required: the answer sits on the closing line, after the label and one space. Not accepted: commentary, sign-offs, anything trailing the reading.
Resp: 12:58
